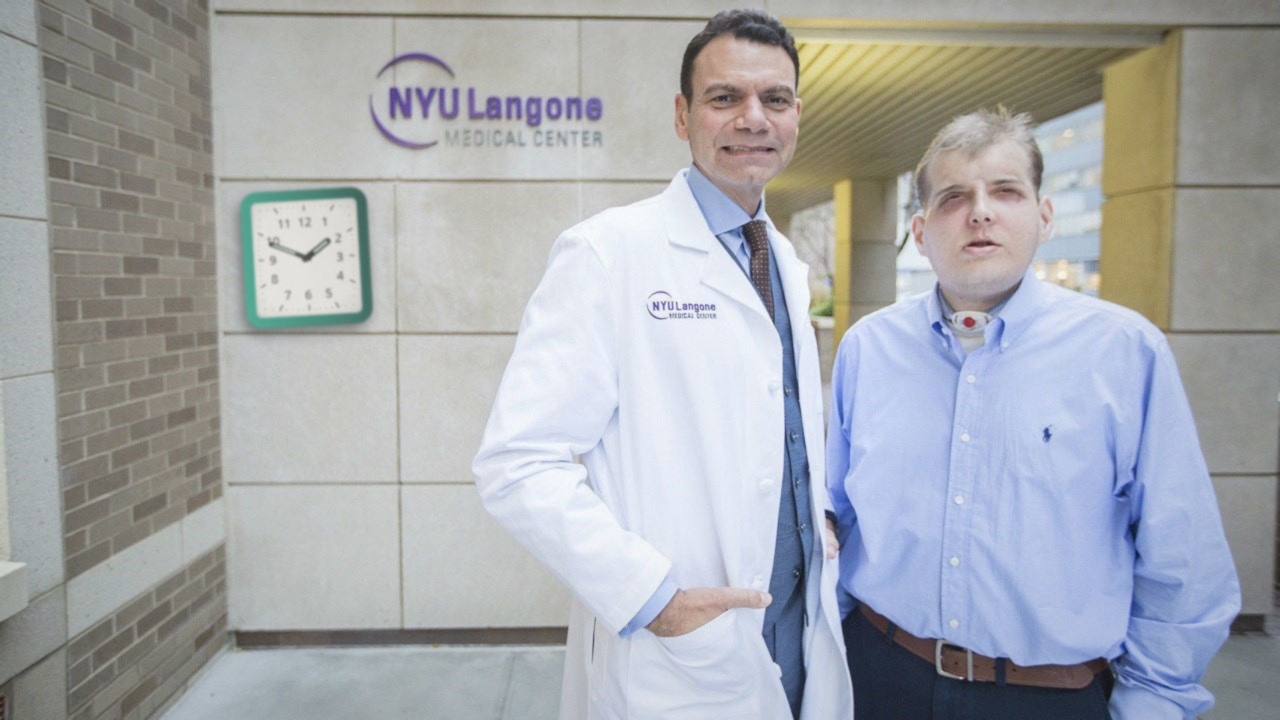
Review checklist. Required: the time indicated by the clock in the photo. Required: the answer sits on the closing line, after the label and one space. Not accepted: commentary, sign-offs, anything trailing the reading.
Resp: 1:49
